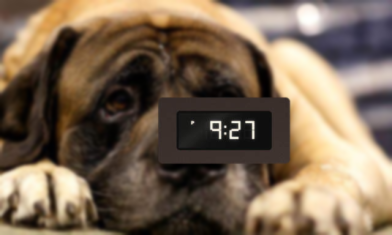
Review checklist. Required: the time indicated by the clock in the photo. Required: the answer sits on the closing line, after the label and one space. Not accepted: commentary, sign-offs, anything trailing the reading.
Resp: 9:27
